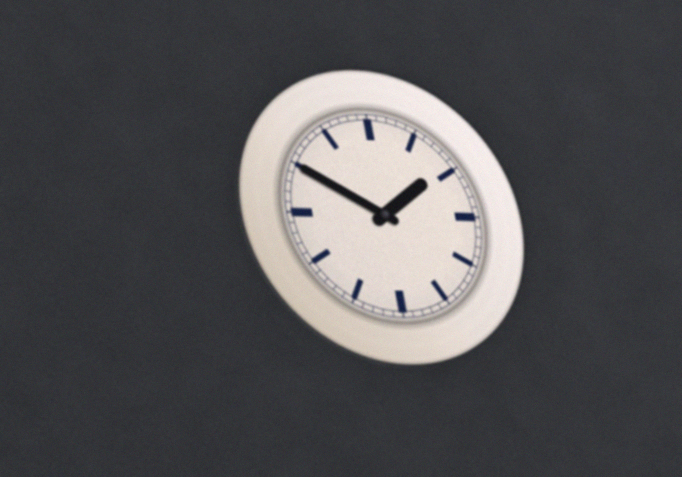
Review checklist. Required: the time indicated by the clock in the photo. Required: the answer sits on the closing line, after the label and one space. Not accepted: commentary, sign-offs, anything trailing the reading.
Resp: 1:50
